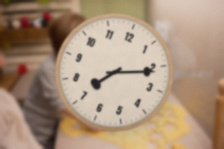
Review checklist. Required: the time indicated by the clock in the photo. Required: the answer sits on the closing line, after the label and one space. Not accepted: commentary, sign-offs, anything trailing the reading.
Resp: 7:11
